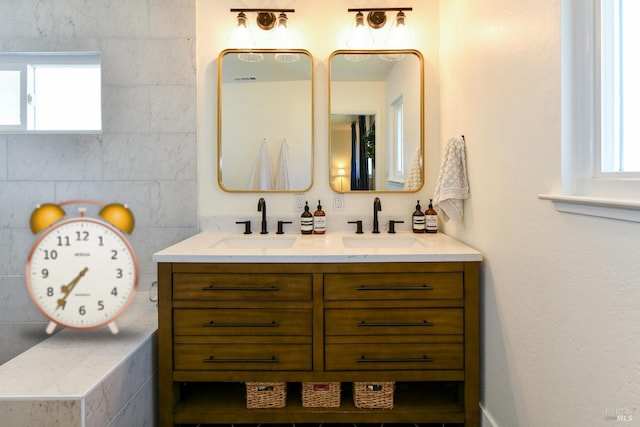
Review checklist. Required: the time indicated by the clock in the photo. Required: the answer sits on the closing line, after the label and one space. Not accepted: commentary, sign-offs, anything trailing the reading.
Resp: 7:36
